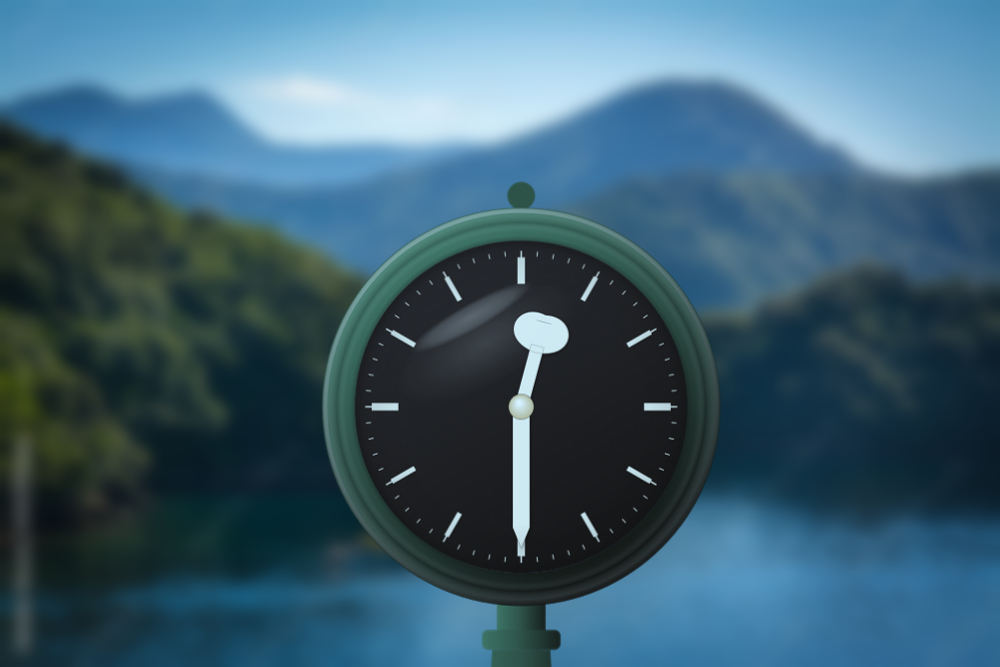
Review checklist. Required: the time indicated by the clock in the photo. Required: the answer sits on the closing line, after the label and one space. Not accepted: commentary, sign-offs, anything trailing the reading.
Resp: 12:30
